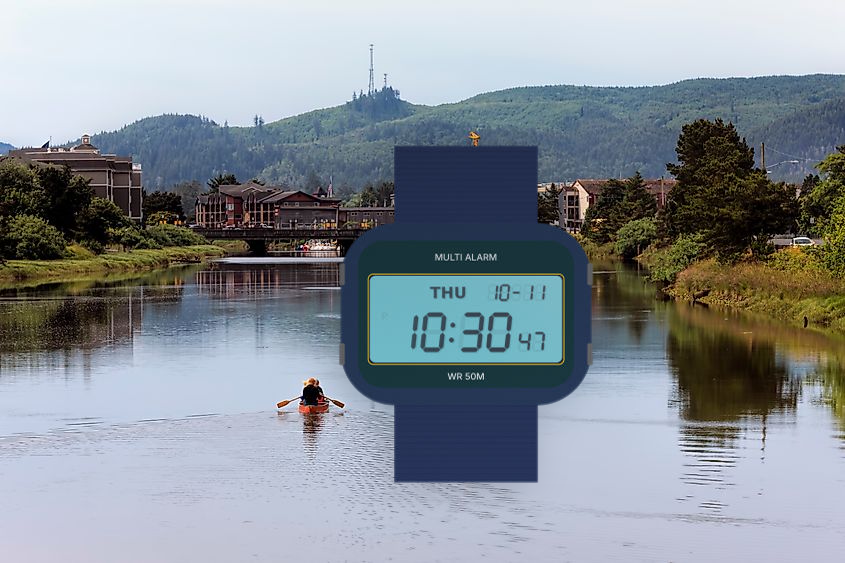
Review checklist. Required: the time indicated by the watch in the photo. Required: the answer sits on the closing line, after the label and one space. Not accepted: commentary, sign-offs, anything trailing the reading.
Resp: 10:30:47
